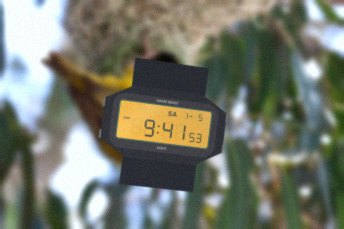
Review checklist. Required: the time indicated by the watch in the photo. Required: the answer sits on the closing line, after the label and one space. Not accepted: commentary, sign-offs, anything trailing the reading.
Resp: 9:41:53
